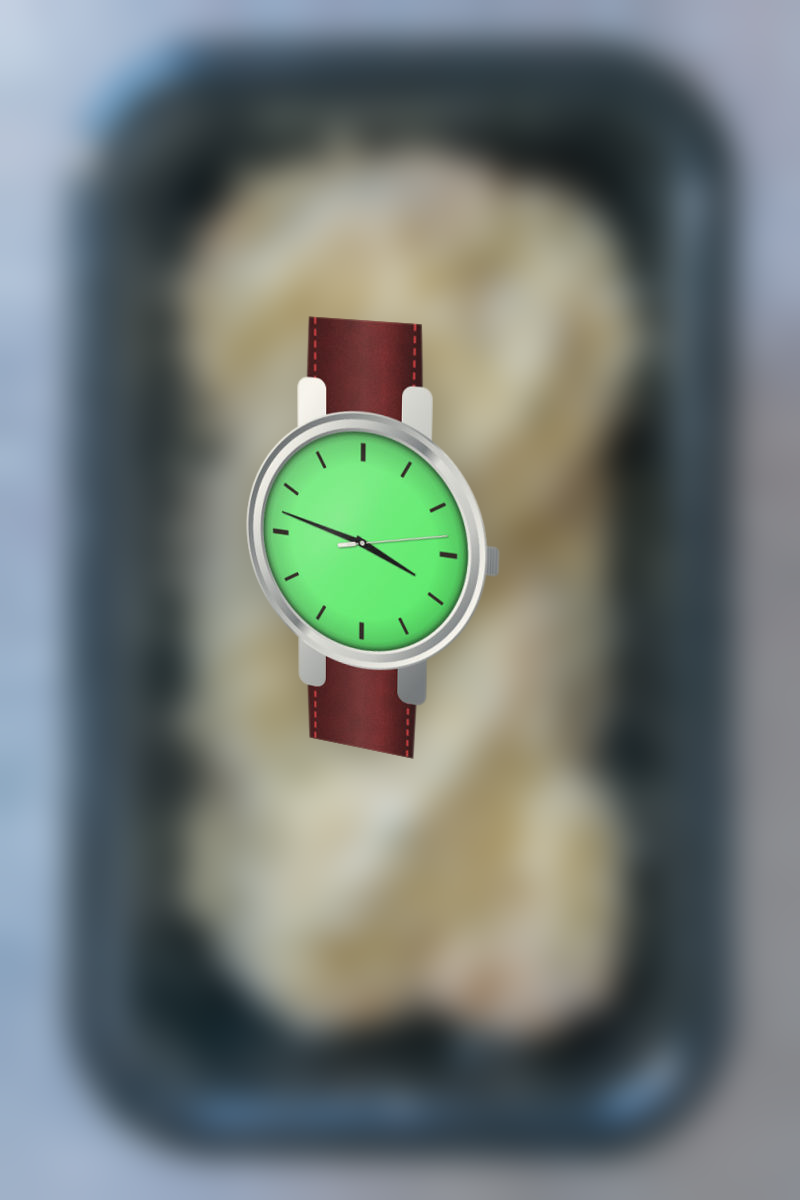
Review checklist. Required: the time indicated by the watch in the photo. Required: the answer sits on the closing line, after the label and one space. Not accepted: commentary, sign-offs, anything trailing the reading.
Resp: 3:47:13
